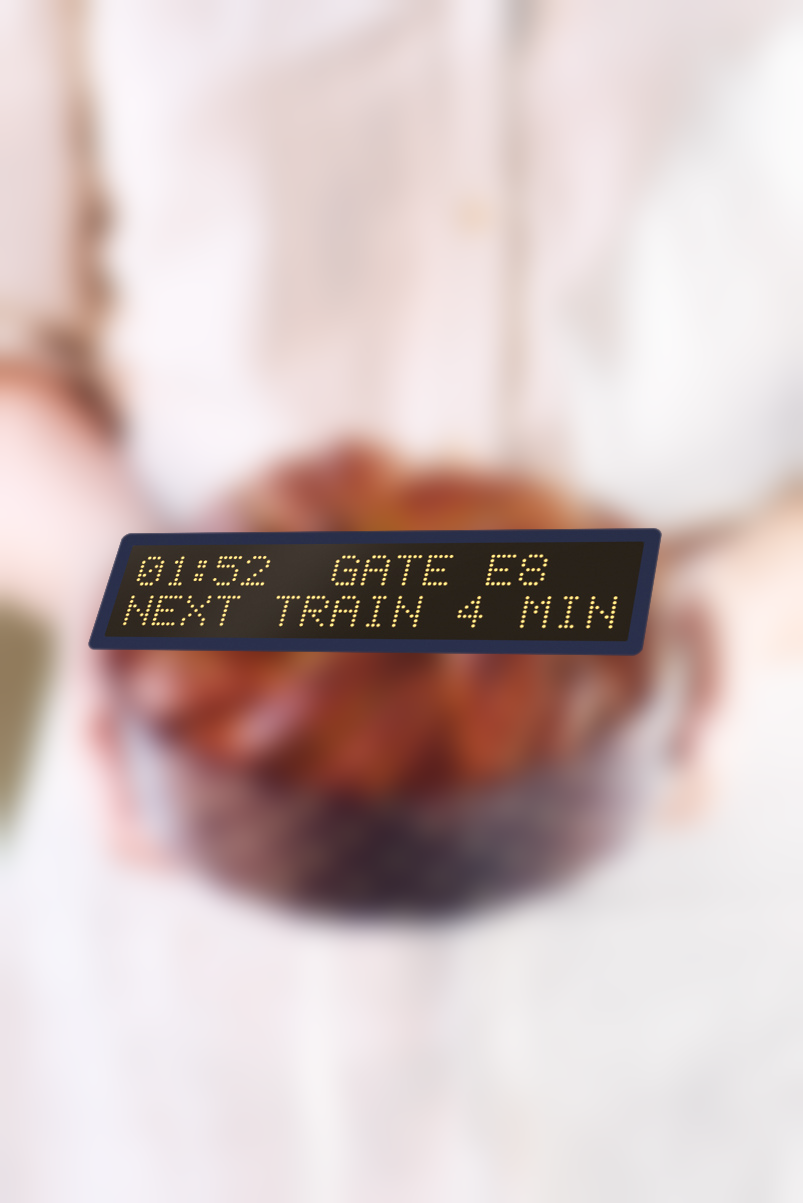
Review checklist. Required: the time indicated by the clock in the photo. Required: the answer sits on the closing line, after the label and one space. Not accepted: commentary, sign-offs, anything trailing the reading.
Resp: 1:52
